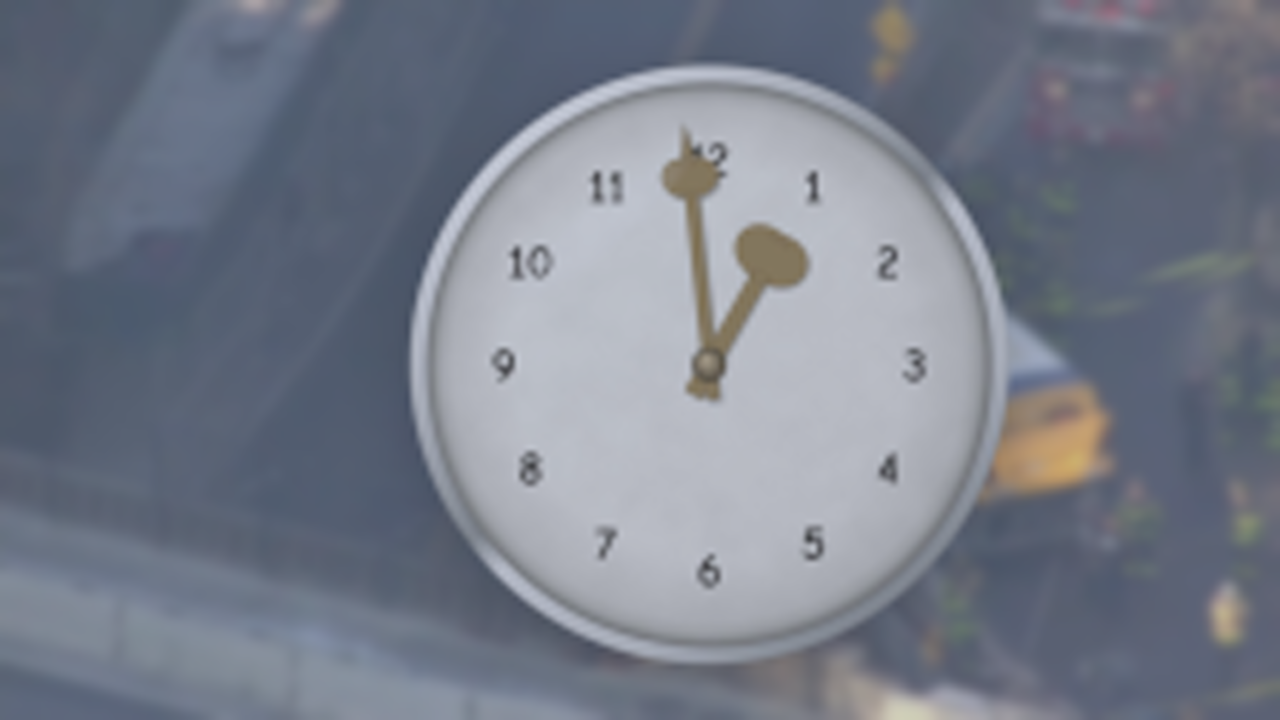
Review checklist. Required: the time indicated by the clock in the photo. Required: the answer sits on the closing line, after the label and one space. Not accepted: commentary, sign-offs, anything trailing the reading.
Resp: 12:59
